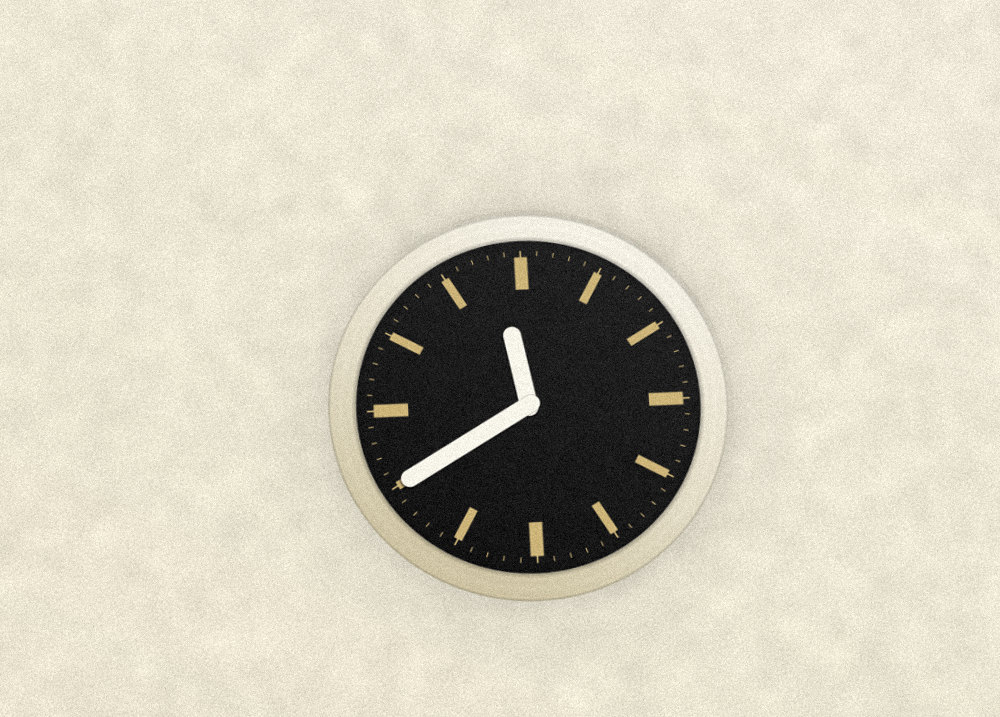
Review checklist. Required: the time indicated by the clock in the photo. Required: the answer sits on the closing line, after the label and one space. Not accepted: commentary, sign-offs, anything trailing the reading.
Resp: 11:40
